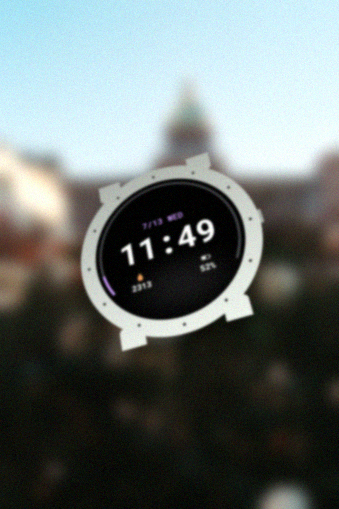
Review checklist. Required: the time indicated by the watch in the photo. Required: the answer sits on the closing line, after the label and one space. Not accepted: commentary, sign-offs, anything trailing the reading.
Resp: 11:49
